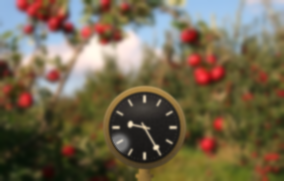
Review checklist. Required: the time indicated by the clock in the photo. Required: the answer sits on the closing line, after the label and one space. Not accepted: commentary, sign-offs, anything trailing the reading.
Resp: 9:25
